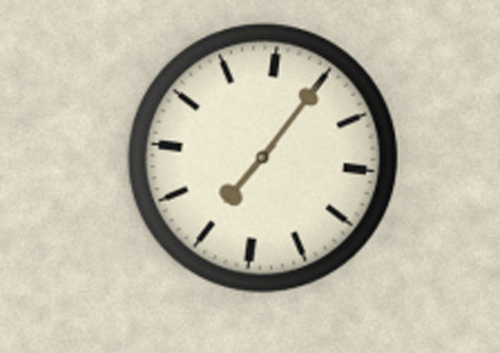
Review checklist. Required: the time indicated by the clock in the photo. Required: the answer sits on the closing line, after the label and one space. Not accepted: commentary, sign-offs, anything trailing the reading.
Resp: 7:05
